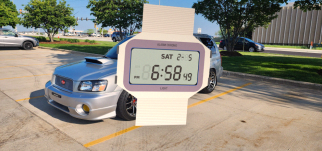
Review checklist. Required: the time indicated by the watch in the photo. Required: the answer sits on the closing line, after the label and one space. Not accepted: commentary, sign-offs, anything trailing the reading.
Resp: 6:58:49
